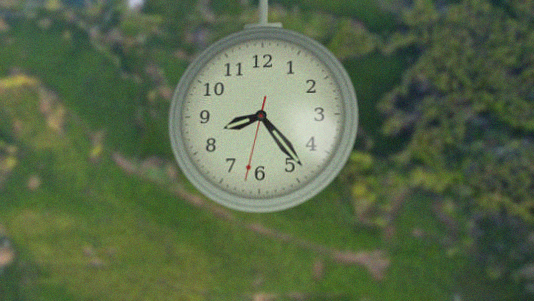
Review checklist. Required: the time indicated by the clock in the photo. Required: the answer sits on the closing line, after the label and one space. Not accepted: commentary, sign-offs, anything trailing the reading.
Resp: 8:23:32
